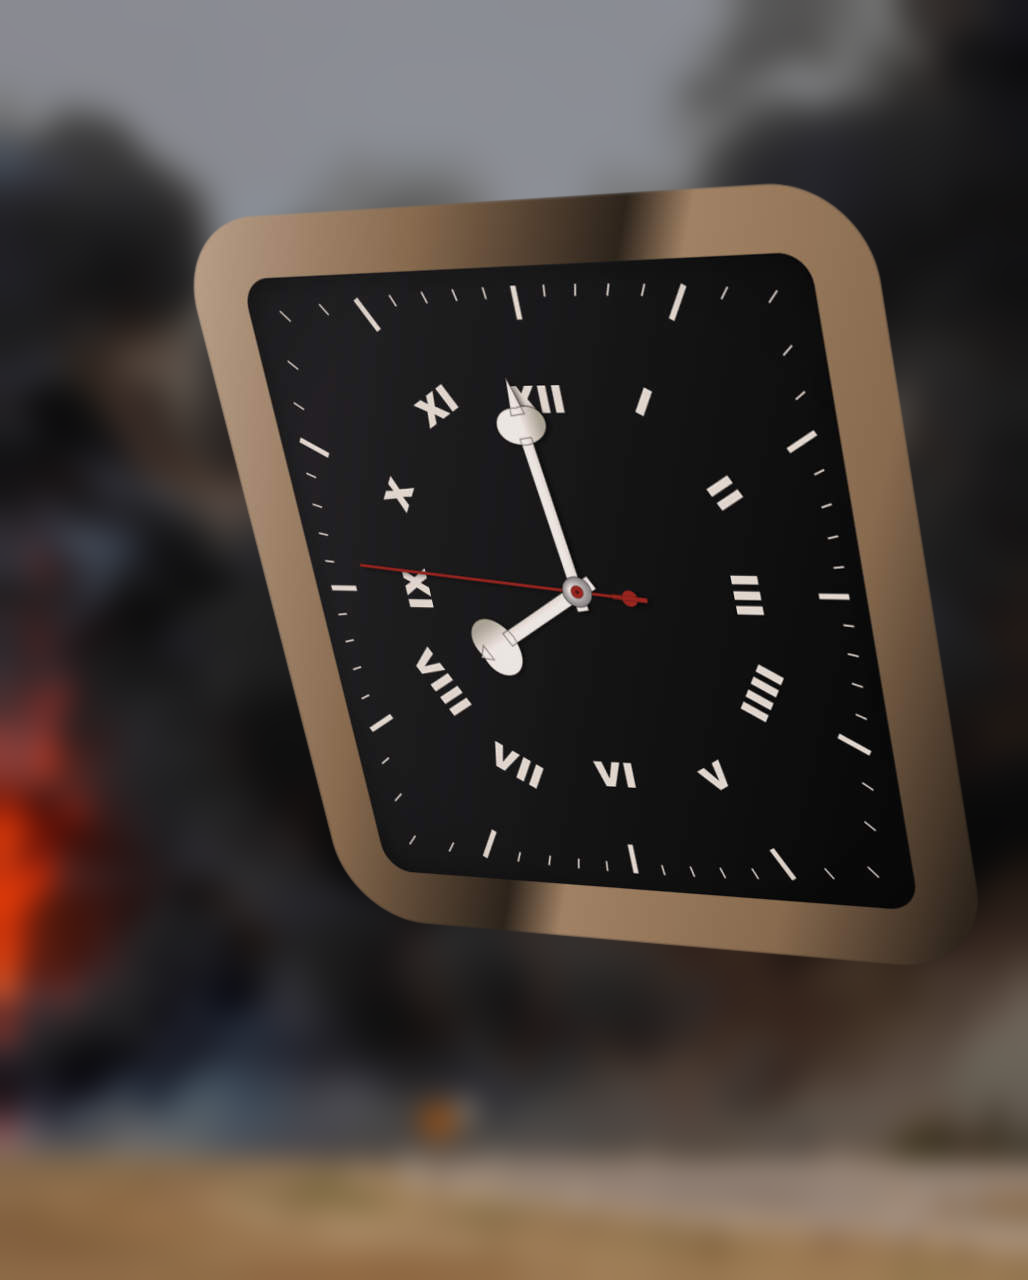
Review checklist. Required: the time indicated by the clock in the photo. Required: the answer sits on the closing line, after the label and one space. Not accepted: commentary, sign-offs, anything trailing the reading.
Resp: 7:58:46
